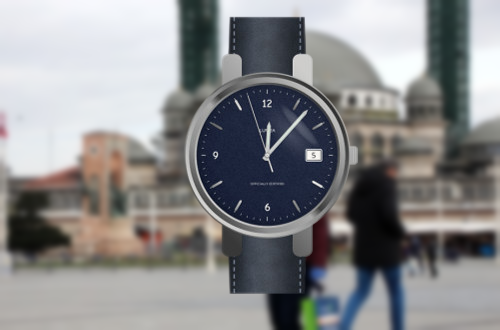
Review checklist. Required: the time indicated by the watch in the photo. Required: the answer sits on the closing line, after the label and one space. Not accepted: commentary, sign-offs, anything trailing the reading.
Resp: 12:06:57
